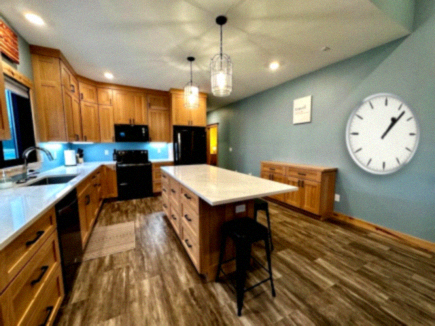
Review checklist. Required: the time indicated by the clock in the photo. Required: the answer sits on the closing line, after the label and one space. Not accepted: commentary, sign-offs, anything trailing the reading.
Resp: 1:07
